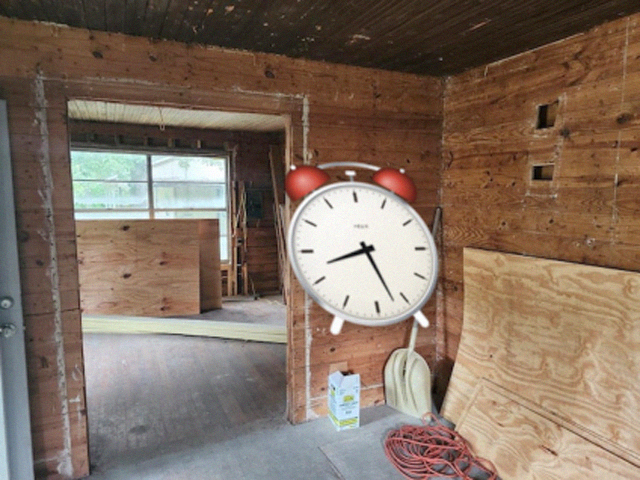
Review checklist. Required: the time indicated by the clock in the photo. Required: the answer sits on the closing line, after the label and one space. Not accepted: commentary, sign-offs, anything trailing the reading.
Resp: 8:27
